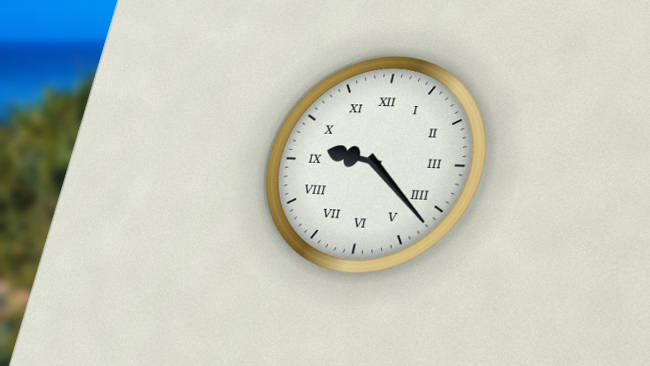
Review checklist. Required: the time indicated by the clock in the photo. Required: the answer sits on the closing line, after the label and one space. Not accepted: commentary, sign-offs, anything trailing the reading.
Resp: 9:22
